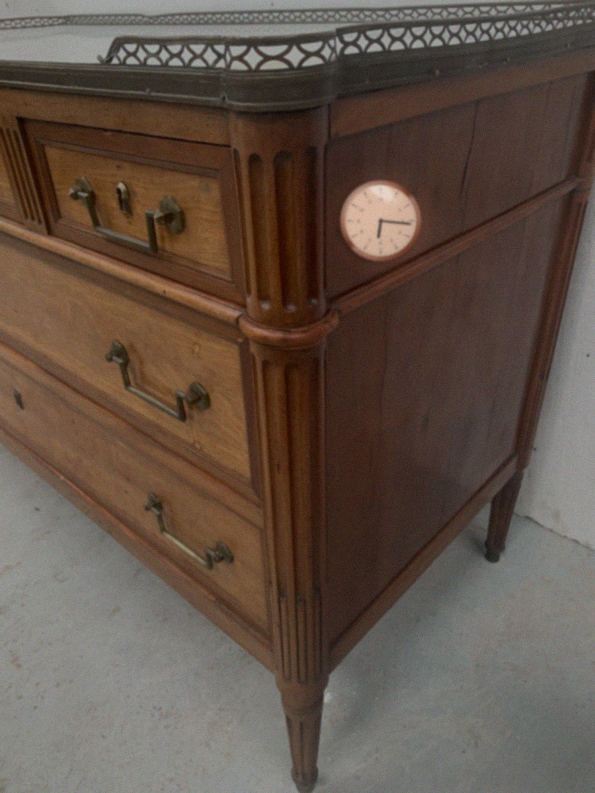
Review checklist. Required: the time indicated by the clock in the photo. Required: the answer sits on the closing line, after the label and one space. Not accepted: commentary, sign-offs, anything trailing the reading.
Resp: 6:16
